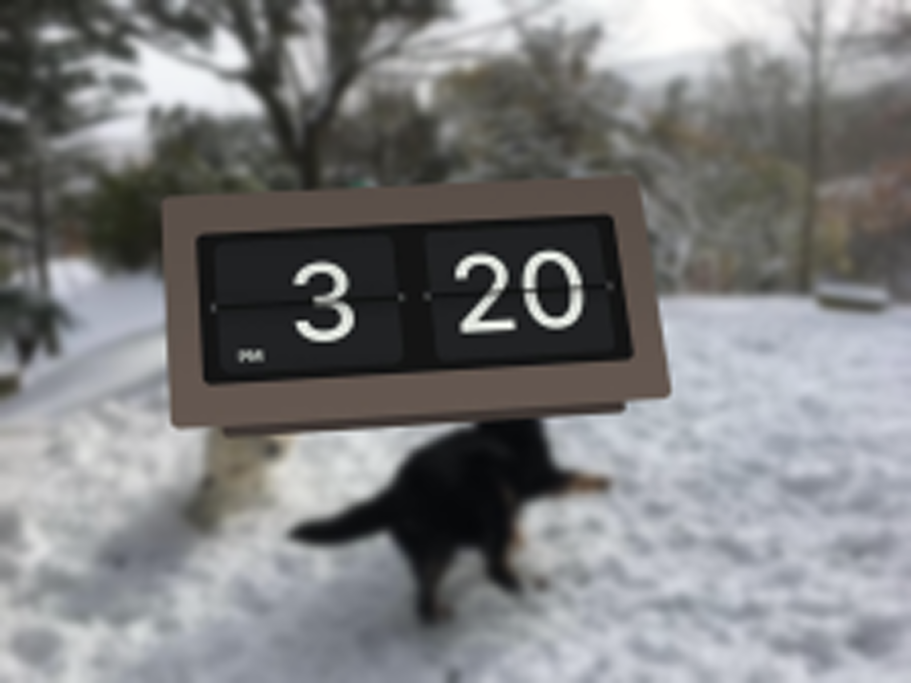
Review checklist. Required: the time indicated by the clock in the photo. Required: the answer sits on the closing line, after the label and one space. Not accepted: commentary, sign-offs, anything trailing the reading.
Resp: 3:20
